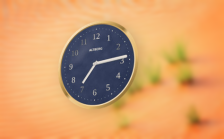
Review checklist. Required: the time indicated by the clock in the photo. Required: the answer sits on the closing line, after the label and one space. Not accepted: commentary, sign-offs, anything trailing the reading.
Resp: 7:14
